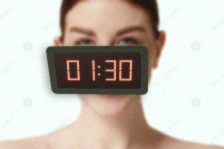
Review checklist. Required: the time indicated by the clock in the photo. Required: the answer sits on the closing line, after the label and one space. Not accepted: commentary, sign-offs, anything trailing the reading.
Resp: 1:30
